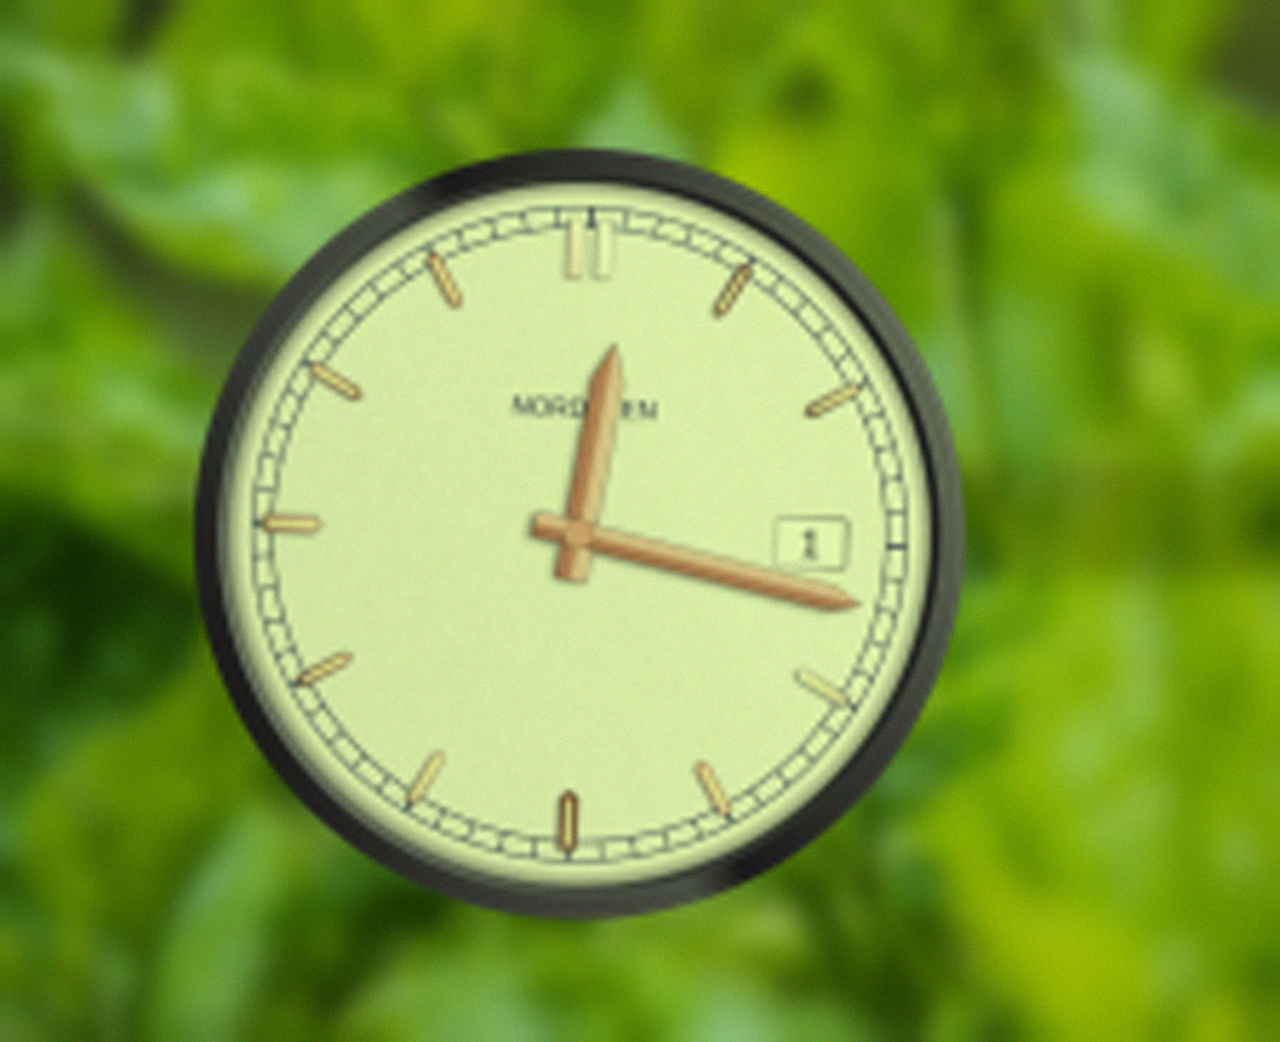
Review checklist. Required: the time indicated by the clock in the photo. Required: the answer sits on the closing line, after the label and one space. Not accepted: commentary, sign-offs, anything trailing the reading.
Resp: 12:17
